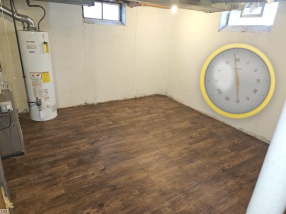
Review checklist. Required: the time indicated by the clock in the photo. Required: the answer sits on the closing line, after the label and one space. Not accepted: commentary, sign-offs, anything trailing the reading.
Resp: 5:59
